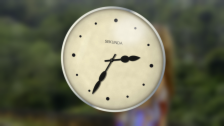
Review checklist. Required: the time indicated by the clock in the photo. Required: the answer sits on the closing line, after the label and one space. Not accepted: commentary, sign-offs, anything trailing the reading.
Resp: 2:34
